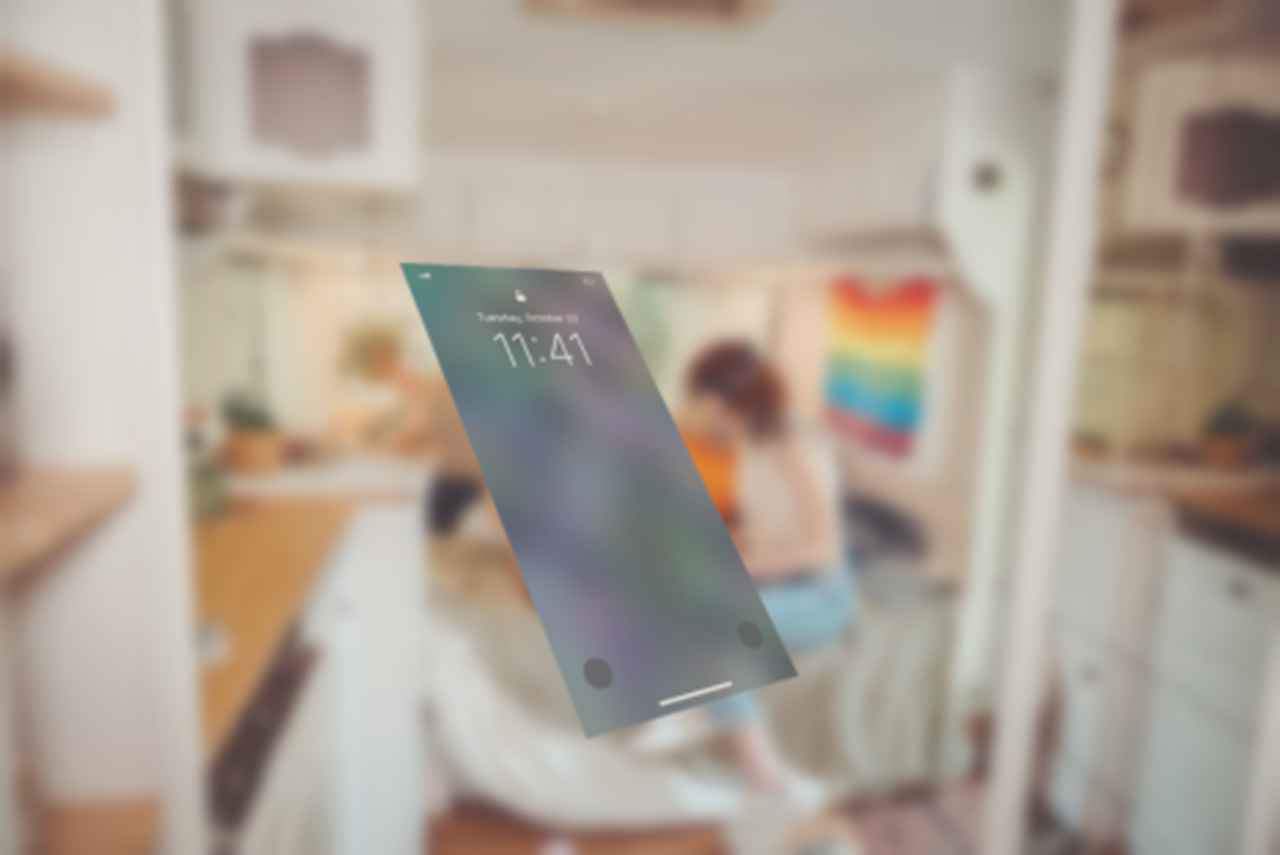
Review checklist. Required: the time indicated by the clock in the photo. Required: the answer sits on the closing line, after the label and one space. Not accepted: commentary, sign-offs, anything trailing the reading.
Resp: 11:41
